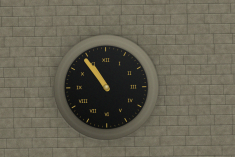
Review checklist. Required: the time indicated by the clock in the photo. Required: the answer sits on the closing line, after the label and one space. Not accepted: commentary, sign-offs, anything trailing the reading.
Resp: 10:54
